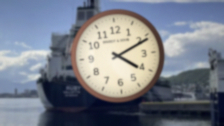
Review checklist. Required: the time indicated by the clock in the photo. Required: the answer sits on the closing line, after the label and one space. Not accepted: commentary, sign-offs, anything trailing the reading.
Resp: 4:11
